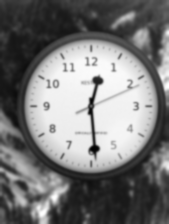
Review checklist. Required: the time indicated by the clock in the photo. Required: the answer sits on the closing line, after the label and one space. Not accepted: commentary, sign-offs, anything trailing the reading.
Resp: 12:29:11
